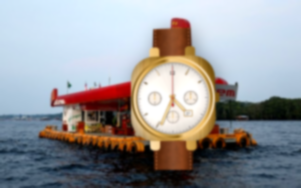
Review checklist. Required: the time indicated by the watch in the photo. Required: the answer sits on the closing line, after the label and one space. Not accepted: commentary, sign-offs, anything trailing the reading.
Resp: 4:34
